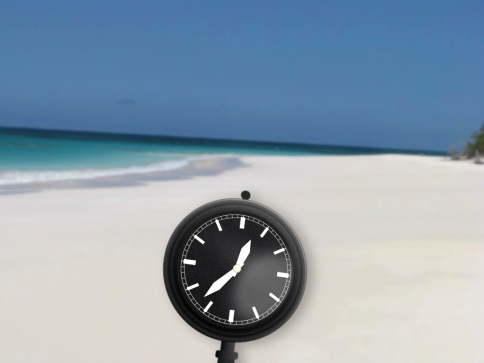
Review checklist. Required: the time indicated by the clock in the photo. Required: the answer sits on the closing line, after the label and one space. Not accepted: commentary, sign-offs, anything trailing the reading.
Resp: 12:37
